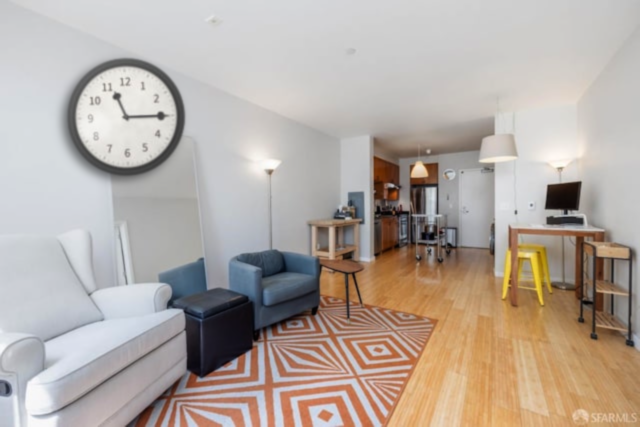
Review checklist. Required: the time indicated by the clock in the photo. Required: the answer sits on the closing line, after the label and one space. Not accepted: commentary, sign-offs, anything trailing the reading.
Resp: 11:15
